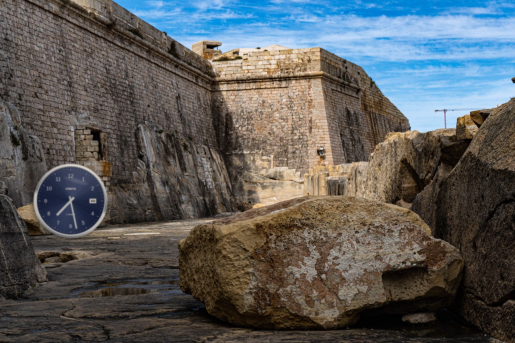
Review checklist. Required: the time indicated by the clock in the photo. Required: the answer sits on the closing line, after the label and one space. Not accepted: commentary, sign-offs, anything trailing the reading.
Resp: 7:28
